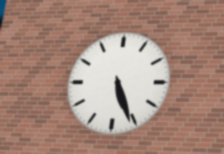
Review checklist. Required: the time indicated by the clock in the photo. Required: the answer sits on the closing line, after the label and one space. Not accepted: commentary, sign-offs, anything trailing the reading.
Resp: 5:26
